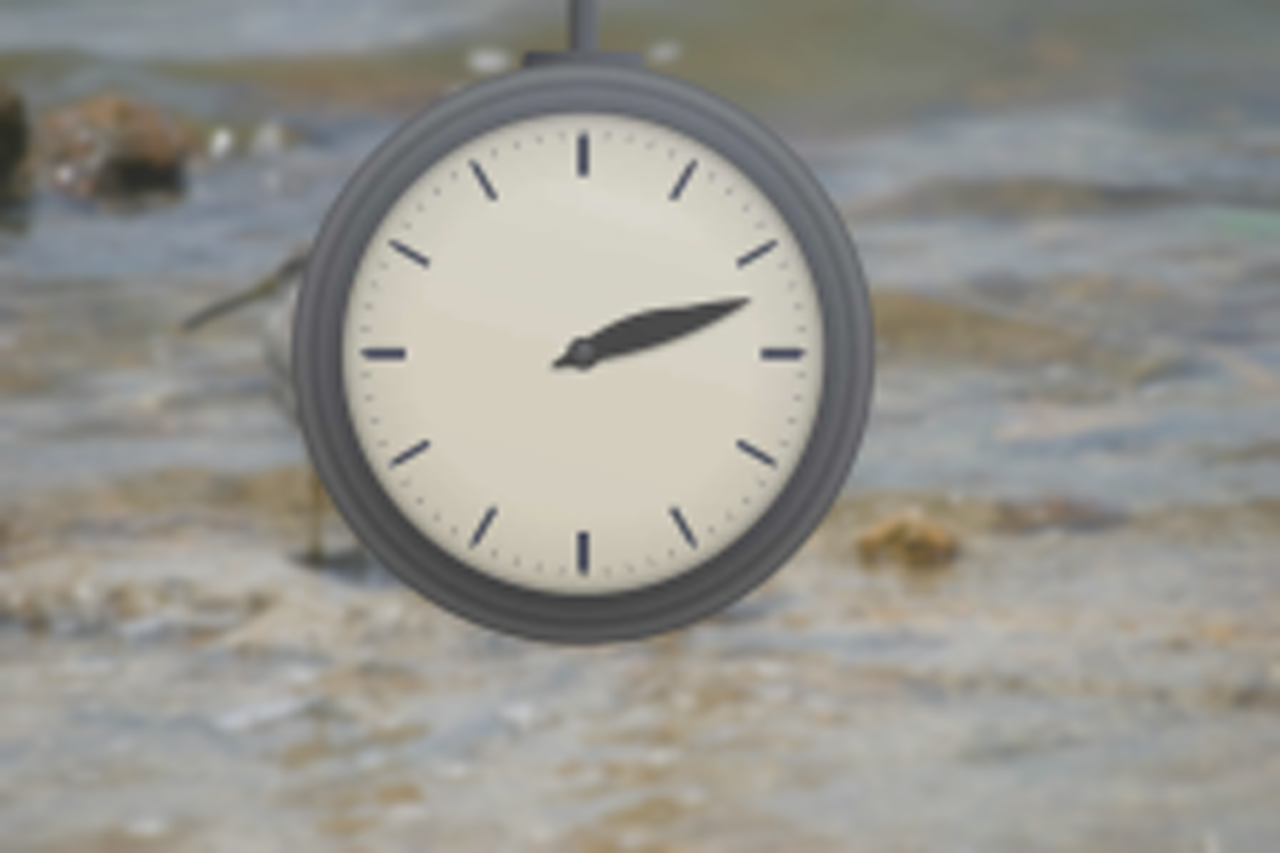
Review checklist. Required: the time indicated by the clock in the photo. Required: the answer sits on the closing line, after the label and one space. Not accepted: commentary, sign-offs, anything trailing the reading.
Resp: 2:12
